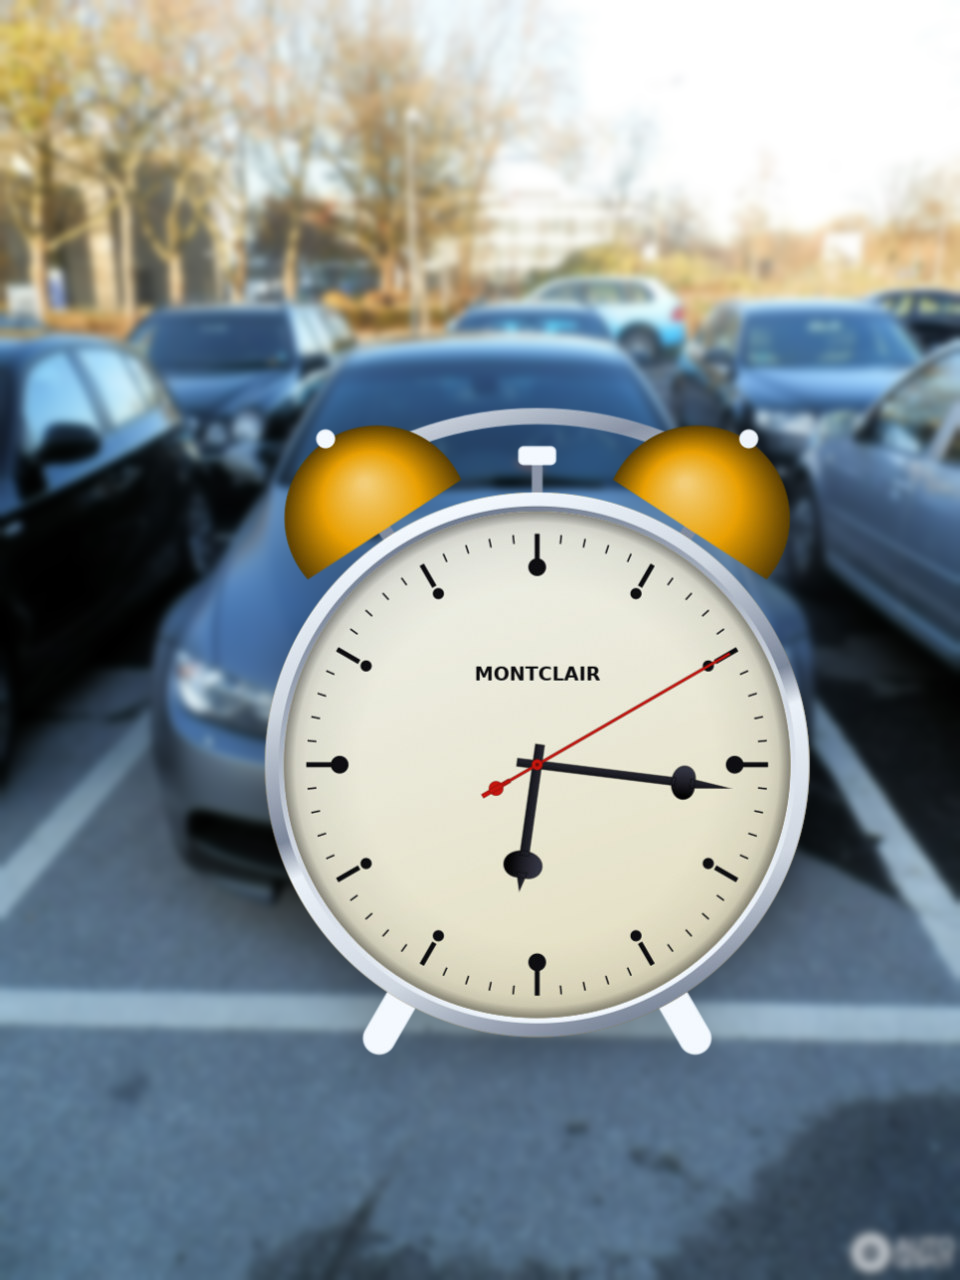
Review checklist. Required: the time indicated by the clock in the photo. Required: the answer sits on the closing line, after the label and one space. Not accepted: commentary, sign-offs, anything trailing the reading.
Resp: 6:16:10
